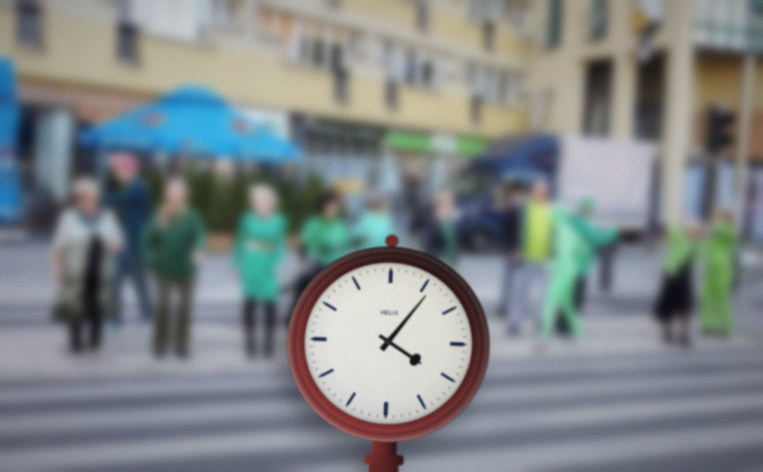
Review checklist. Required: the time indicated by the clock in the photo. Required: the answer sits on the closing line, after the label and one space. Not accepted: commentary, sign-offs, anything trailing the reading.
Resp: 4:06
